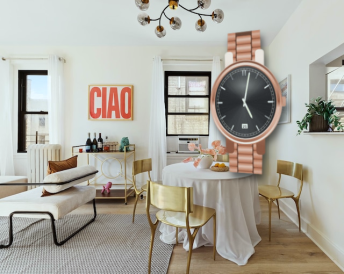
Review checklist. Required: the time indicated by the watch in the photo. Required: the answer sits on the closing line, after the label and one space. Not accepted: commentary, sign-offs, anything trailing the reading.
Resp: 5:02
